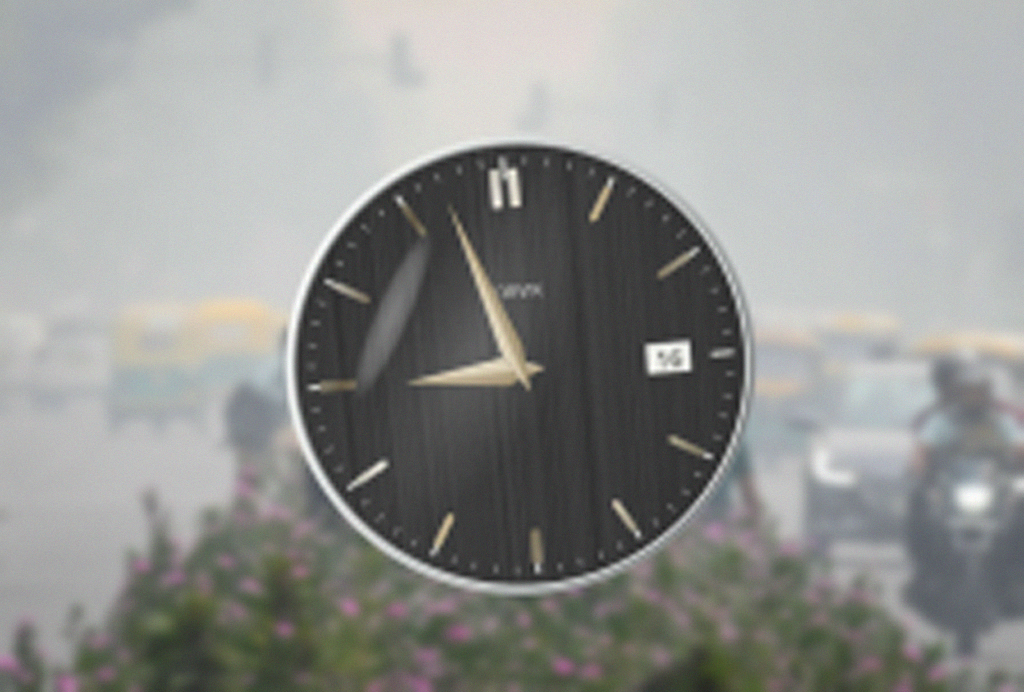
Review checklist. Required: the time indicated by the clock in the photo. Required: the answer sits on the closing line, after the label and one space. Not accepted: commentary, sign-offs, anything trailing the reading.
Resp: 8:57
